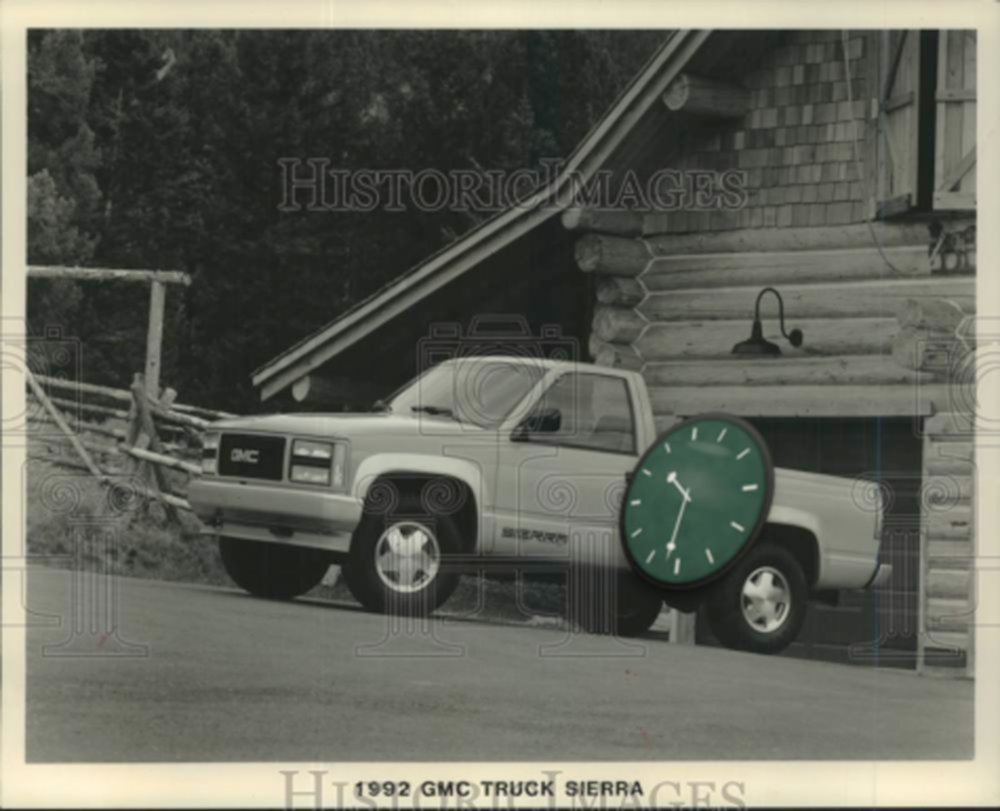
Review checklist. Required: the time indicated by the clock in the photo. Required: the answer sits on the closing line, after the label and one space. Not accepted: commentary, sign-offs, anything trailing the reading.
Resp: 10:32
